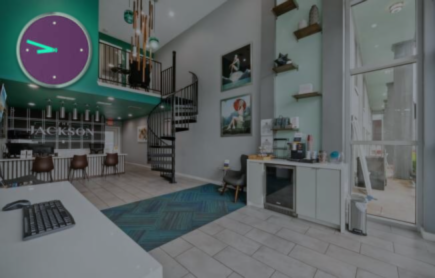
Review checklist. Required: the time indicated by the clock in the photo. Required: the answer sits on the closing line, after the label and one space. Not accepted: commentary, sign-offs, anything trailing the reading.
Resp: 8:48
